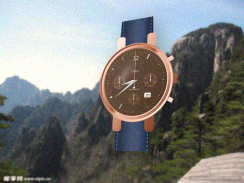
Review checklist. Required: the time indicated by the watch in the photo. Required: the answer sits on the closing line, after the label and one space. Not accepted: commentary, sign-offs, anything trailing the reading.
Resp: 8:39
